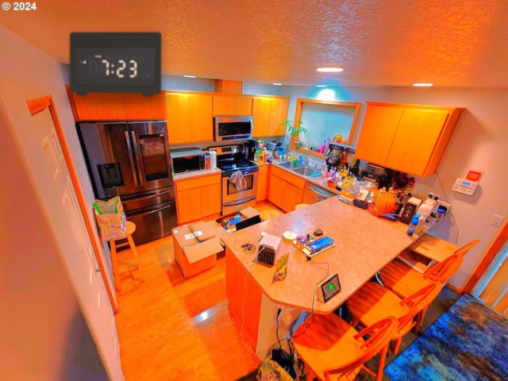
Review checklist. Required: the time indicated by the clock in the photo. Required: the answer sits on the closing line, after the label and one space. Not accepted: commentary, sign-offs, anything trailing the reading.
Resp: 7:23
